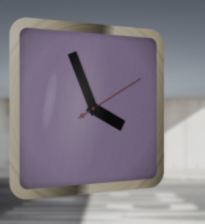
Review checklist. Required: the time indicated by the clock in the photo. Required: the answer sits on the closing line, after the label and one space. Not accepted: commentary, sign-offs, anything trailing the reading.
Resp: 3:56:10
